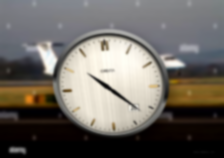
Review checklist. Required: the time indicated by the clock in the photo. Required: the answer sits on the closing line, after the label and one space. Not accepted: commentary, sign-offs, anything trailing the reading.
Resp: 10:22
